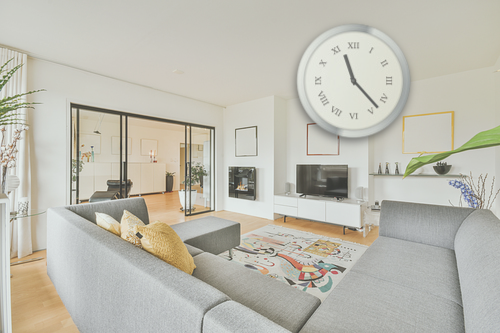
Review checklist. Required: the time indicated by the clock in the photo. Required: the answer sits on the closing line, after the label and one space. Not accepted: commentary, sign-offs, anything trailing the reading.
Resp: 11:23
